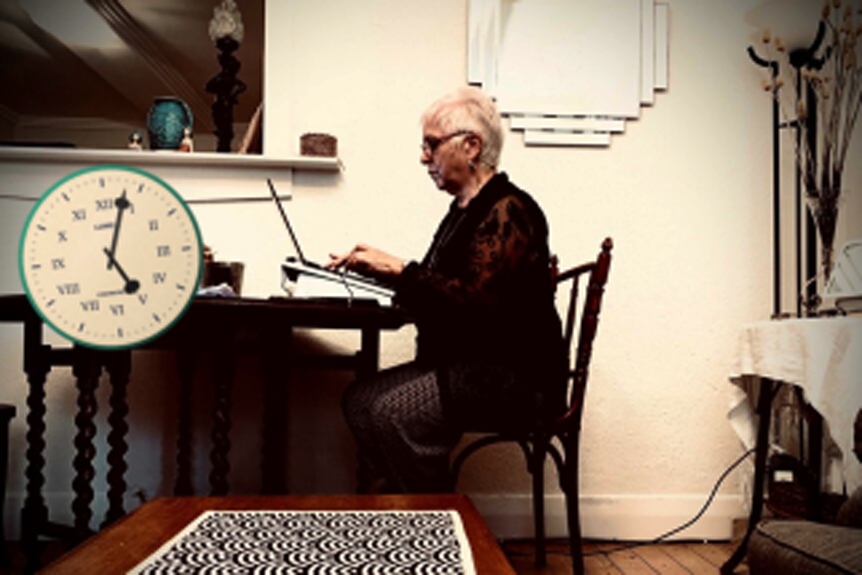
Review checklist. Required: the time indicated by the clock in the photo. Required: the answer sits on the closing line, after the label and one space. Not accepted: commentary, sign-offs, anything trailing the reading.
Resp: 5:03
